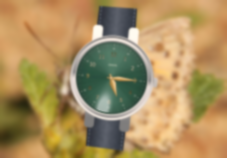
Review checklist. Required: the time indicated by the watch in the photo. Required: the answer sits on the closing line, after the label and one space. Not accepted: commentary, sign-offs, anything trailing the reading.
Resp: 5:15
